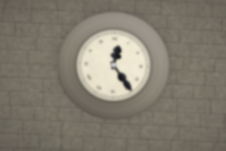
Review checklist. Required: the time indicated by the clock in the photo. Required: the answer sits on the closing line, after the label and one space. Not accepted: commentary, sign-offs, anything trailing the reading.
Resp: 12:24
